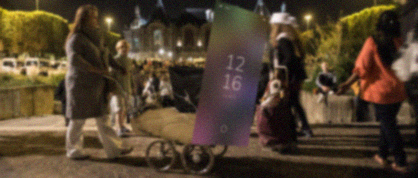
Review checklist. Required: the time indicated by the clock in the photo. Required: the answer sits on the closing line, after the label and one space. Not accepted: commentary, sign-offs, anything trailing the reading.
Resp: 12:16
